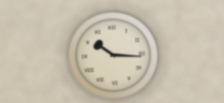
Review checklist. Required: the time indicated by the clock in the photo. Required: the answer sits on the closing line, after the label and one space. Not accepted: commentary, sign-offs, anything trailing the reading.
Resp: 10:16
